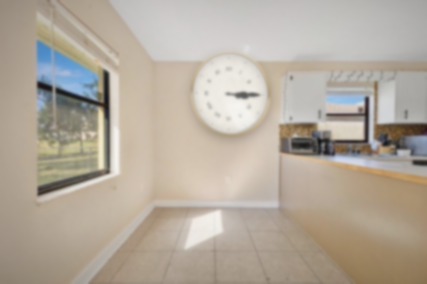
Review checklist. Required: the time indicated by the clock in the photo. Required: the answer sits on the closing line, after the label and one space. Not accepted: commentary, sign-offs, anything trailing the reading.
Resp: 3:15
